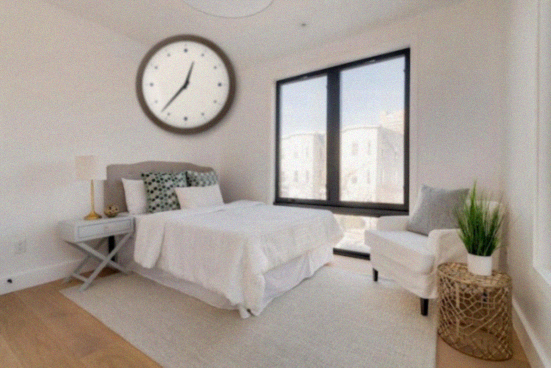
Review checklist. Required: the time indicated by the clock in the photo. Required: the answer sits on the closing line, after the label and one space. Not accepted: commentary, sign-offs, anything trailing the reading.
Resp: 12:37
